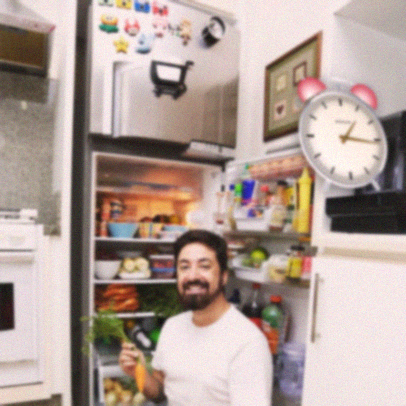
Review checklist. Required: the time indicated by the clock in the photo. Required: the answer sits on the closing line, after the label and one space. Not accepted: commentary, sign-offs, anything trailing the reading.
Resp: 1:16
